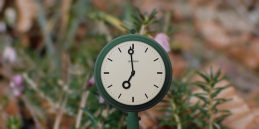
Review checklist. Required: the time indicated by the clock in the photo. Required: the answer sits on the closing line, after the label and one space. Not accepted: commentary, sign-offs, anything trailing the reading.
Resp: 6:59
